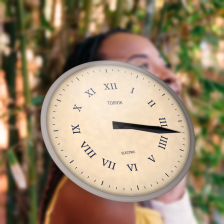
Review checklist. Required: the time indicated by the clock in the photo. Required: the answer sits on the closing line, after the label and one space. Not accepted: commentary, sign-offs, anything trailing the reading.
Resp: 3:17
